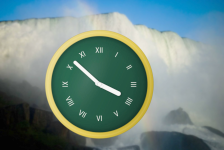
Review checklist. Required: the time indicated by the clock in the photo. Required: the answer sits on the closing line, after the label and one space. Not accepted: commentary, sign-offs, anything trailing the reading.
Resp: 3:52
